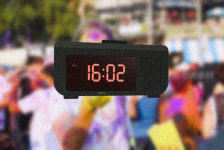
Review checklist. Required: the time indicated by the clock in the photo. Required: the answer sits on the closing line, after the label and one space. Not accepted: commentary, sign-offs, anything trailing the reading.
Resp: 16:02
